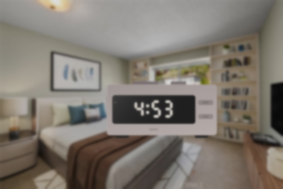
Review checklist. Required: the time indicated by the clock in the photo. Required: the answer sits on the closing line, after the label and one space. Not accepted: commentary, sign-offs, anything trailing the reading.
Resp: 4:53
